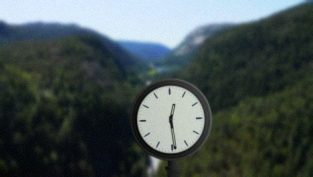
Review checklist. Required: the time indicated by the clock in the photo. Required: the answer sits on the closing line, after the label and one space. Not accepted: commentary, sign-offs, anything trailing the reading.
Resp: 12:29
